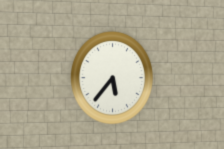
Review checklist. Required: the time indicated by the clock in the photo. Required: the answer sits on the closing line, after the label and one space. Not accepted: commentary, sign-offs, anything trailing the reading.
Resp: 5:37
